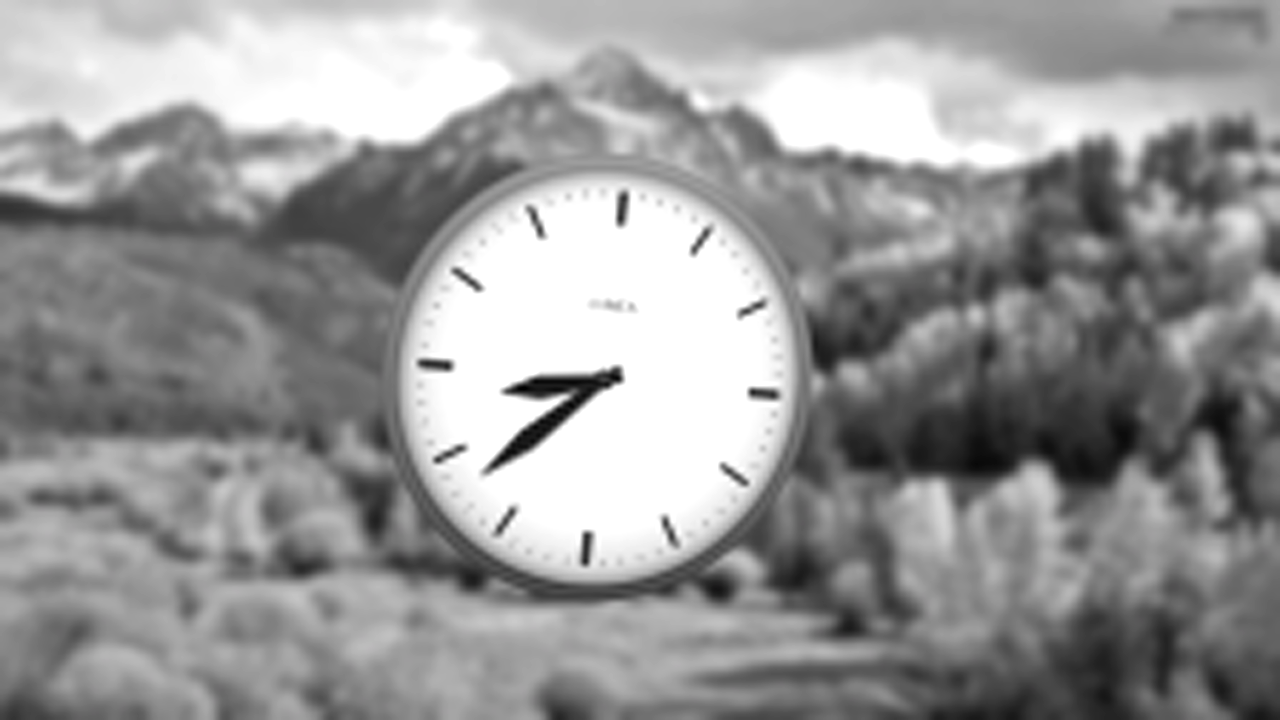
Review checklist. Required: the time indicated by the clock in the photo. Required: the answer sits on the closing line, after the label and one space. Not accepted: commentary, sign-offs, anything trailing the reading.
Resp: 8:38
